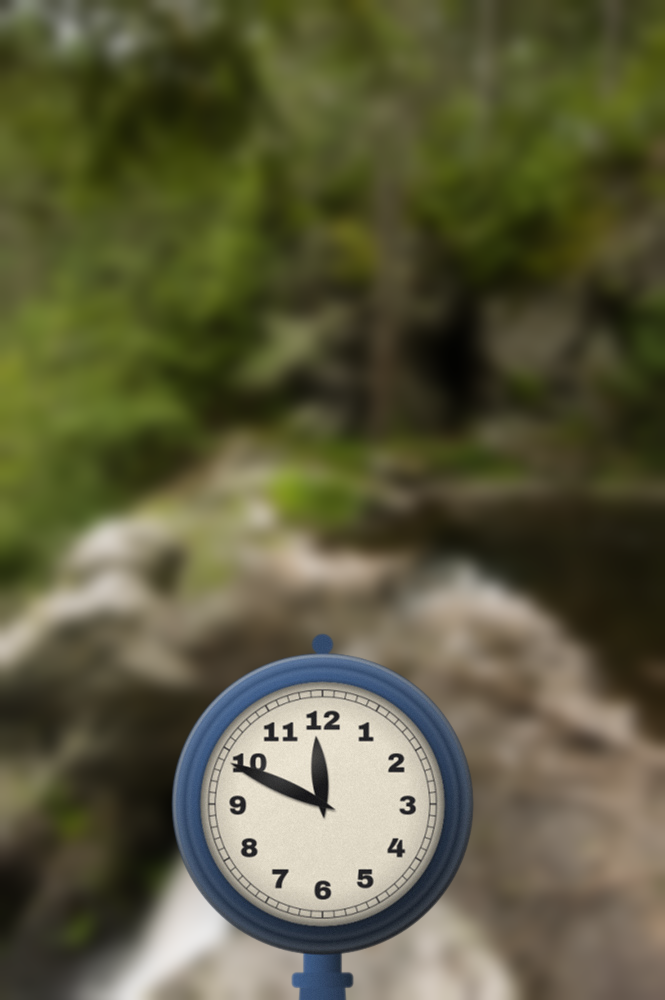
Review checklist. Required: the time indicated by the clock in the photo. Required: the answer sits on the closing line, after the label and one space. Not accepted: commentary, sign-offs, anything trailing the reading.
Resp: 11:49
